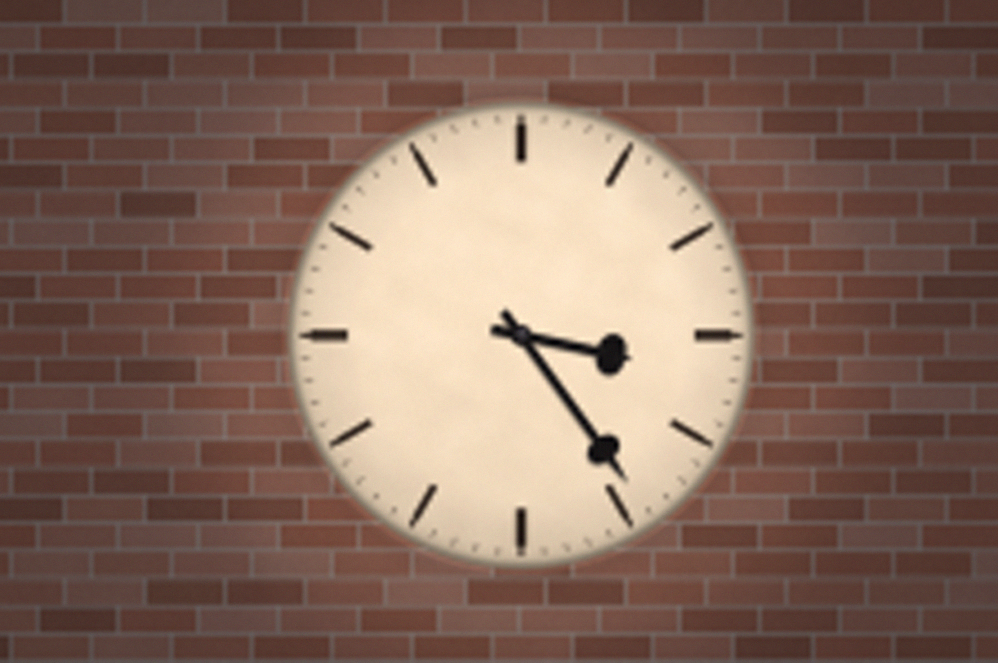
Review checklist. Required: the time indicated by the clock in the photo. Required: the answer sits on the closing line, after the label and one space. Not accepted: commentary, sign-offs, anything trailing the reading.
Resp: 3:24
